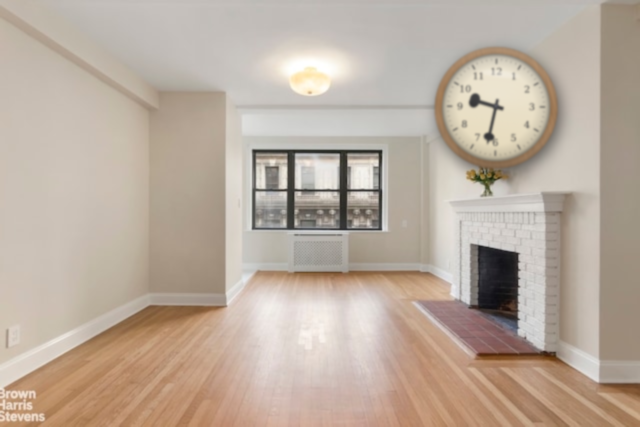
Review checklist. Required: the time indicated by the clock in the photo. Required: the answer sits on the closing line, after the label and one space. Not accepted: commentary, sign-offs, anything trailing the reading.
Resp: 9:32
